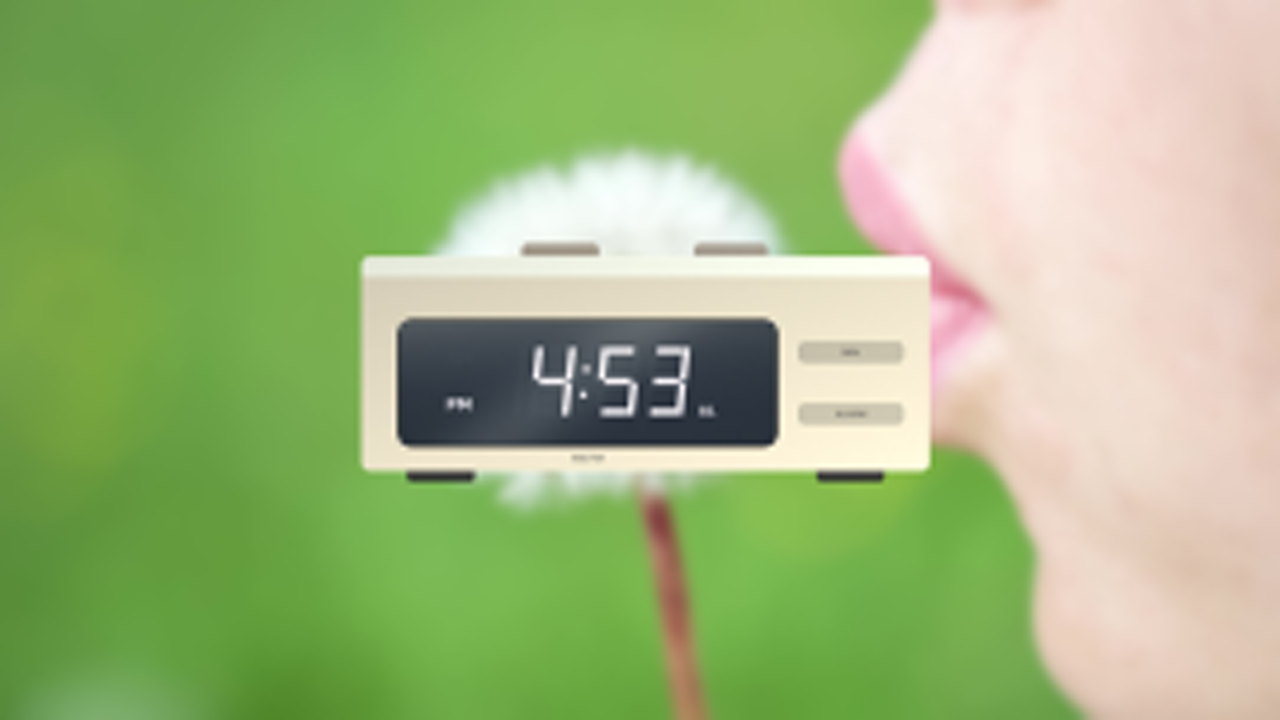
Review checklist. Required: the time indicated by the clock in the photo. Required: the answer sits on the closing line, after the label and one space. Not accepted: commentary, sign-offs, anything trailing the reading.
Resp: 4:53
